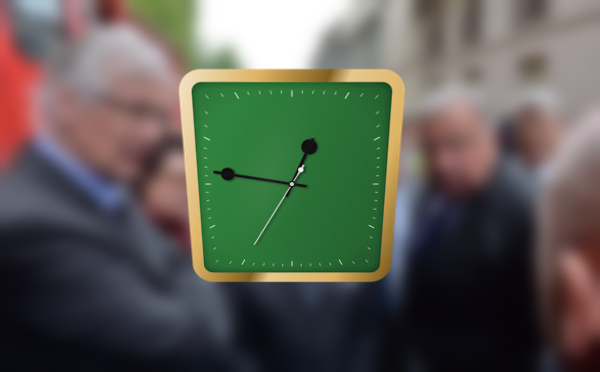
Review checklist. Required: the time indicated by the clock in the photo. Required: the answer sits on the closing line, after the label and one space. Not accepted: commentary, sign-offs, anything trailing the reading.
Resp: 12:46:35
